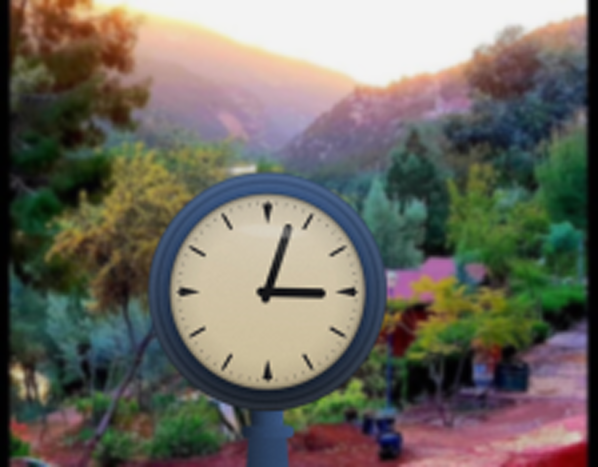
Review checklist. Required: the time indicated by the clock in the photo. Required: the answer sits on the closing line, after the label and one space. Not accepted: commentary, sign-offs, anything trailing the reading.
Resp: 3:03
